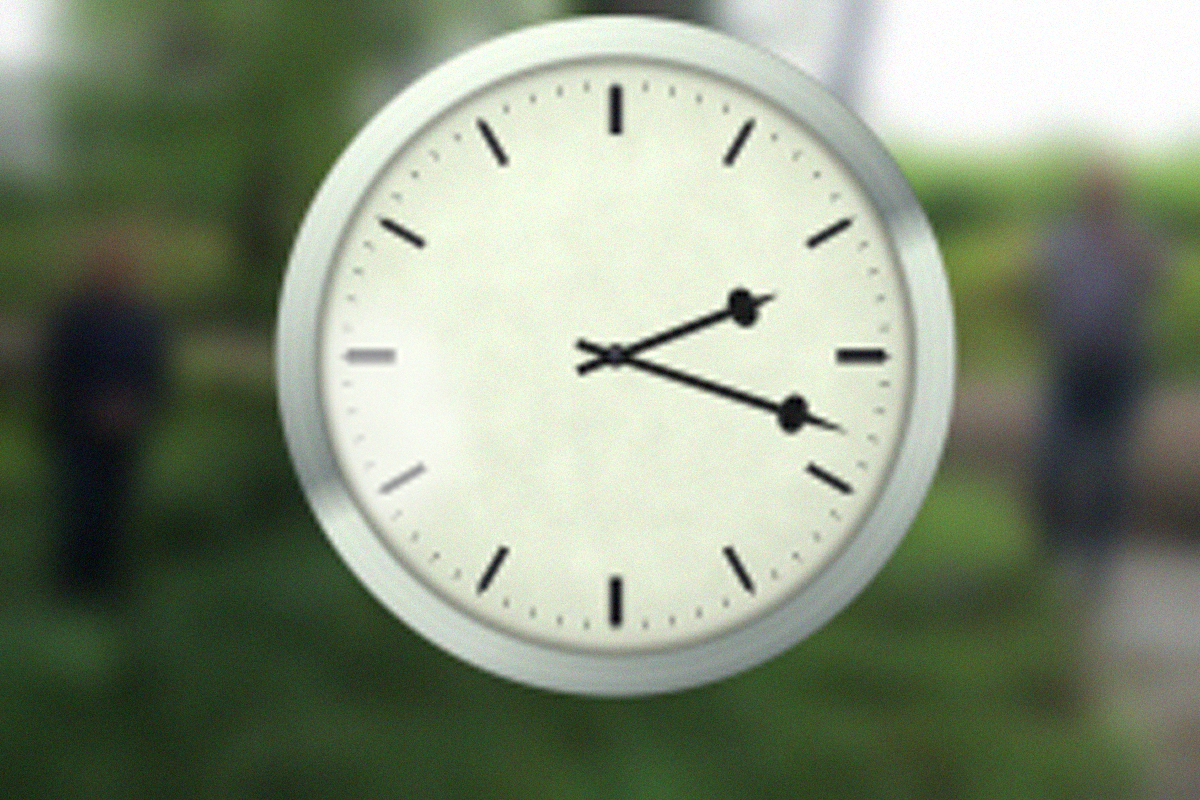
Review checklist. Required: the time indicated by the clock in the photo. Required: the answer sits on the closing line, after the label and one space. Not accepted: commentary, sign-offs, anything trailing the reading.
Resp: 2:18
